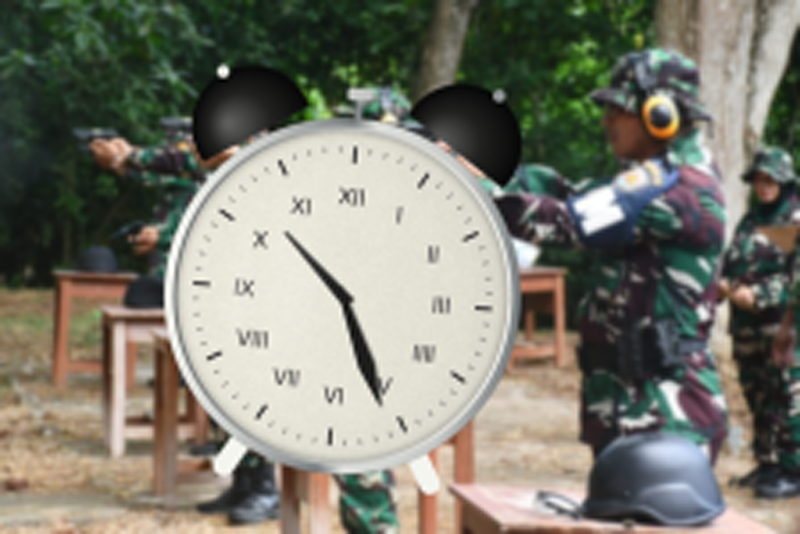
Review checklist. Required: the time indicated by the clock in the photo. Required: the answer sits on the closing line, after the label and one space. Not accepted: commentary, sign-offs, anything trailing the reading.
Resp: 10:26
